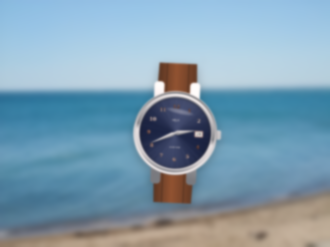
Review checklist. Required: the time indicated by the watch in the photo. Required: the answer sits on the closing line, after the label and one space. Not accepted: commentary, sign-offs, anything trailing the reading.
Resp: 2:41
